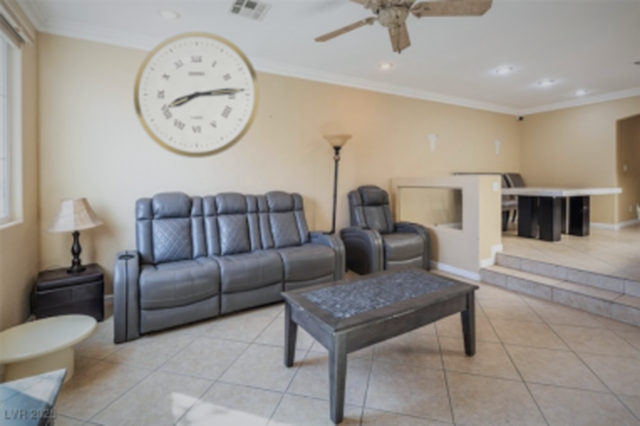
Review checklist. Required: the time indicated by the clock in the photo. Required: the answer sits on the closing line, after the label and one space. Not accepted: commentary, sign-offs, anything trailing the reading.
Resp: 8:14
